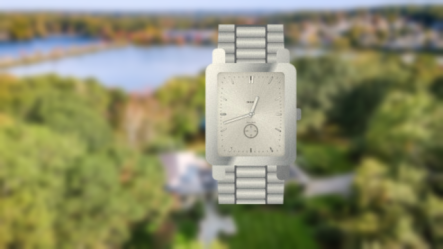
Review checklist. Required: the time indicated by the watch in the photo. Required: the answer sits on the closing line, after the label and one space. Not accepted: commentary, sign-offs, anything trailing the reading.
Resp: 12:42
